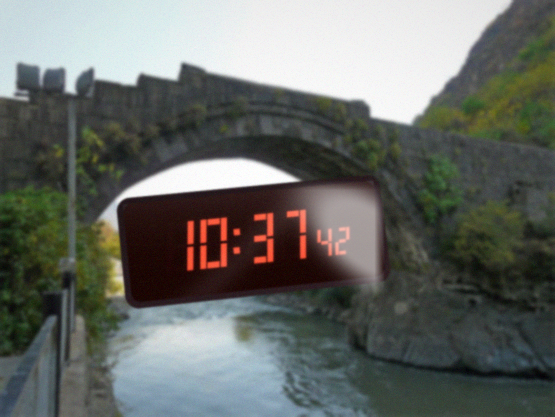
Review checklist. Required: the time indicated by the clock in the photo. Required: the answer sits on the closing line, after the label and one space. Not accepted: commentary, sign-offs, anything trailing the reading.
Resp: 10:37:42
